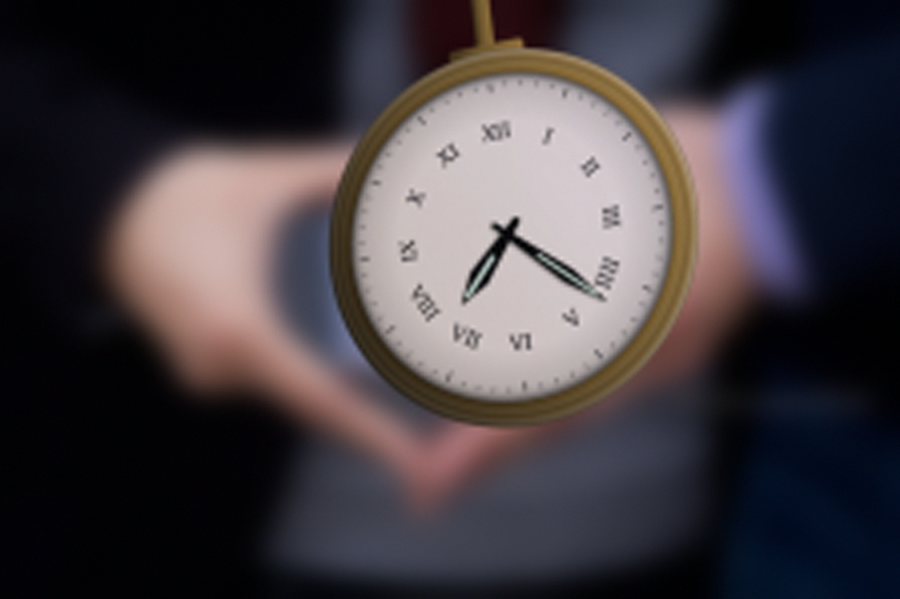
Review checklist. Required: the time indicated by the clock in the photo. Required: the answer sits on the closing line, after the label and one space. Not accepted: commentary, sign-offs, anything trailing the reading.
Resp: 7:22
